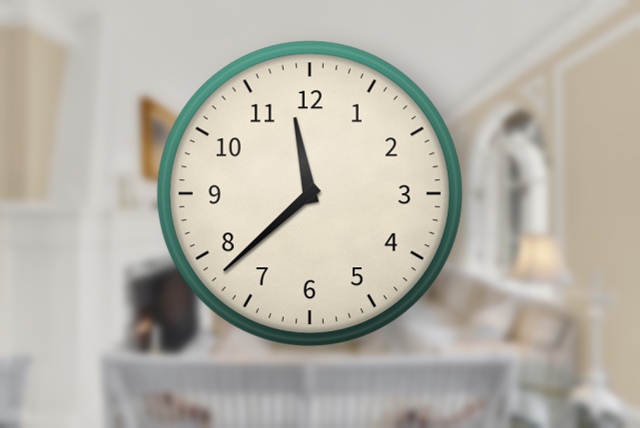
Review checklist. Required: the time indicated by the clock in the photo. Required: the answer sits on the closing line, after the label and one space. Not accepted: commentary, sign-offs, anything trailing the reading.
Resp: 11:38
